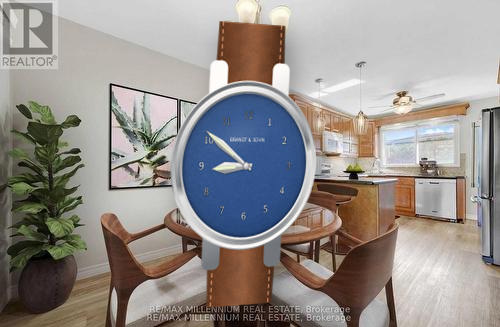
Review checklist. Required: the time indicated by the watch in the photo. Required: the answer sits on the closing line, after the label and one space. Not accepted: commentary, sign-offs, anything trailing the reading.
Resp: 8:51
